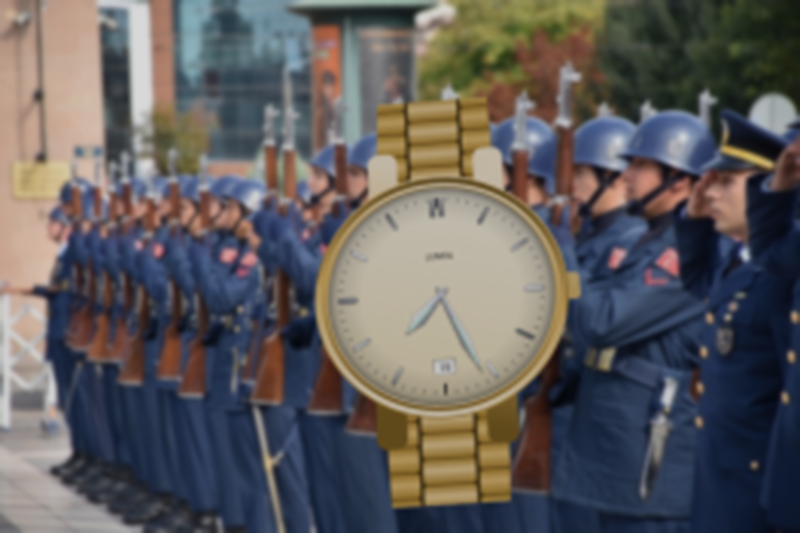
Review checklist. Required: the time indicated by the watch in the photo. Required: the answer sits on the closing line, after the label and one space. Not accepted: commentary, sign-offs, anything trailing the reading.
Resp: 7:26
